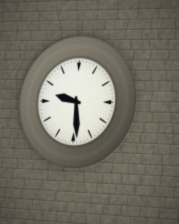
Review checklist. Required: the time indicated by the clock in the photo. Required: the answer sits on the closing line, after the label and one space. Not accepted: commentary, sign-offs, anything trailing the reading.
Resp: 9:29
